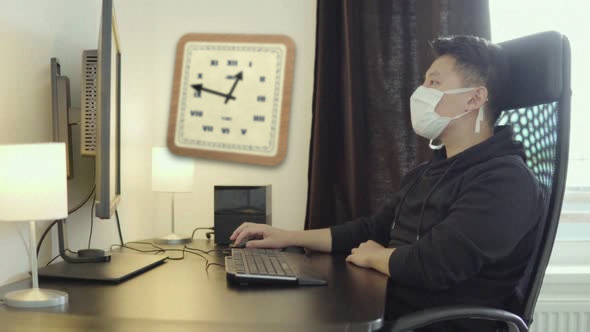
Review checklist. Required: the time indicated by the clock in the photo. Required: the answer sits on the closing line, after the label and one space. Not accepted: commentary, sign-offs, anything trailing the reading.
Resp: 12:47
